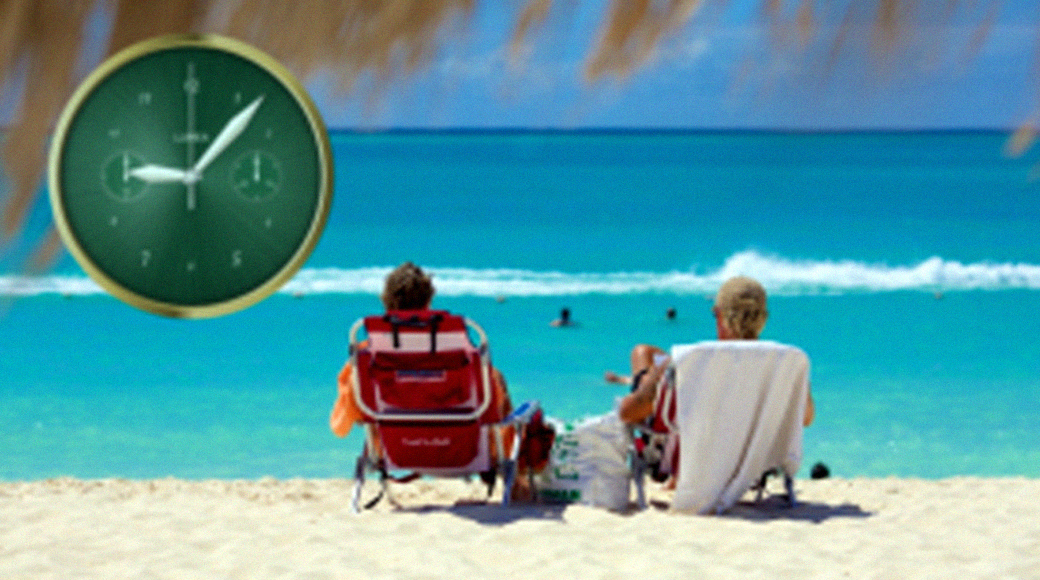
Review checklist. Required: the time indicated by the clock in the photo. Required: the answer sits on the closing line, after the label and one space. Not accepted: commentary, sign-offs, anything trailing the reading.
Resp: 9:07
